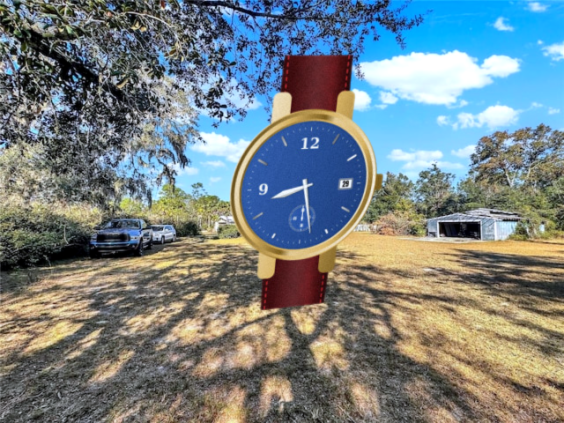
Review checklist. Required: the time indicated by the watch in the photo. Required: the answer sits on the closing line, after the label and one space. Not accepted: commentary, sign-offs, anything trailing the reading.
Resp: 8:28
